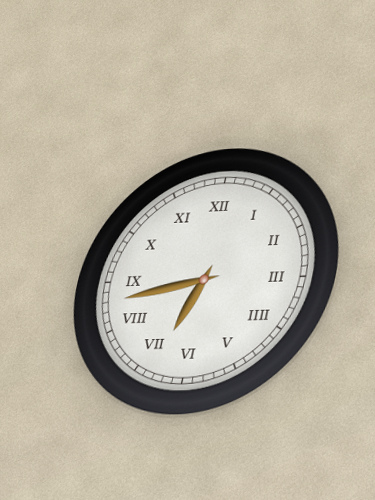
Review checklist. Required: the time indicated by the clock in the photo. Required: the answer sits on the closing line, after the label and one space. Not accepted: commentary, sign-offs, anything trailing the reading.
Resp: 6:43
